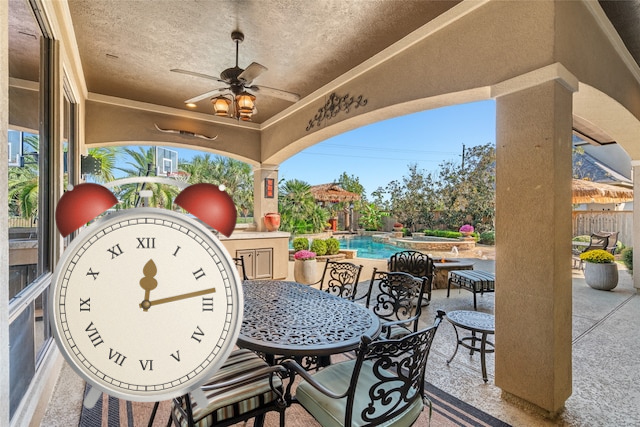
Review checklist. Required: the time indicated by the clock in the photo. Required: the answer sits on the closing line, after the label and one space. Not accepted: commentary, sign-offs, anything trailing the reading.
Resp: 12:13
